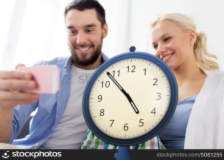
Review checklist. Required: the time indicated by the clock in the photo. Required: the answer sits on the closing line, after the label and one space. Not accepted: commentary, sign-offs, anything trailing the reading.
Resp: 4:53
